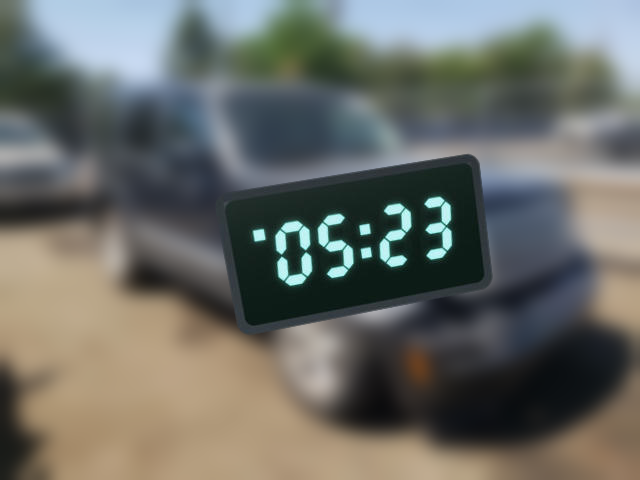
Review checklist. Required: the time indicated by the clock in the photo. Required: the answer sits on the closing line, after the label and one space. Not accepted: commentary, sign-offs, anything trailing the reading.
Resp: 5:23
